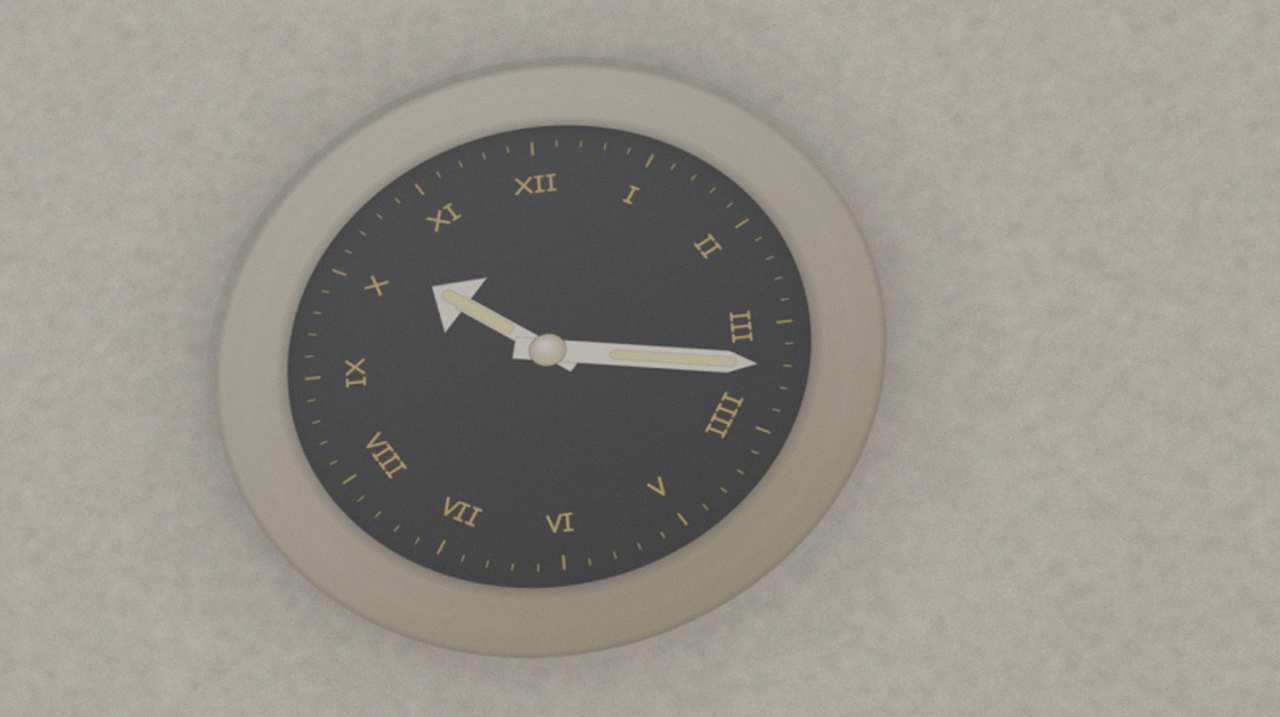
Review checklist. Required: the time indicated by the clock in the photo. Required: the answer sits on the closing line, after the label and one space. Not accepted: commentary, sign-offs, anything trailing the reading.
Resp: 10:17
